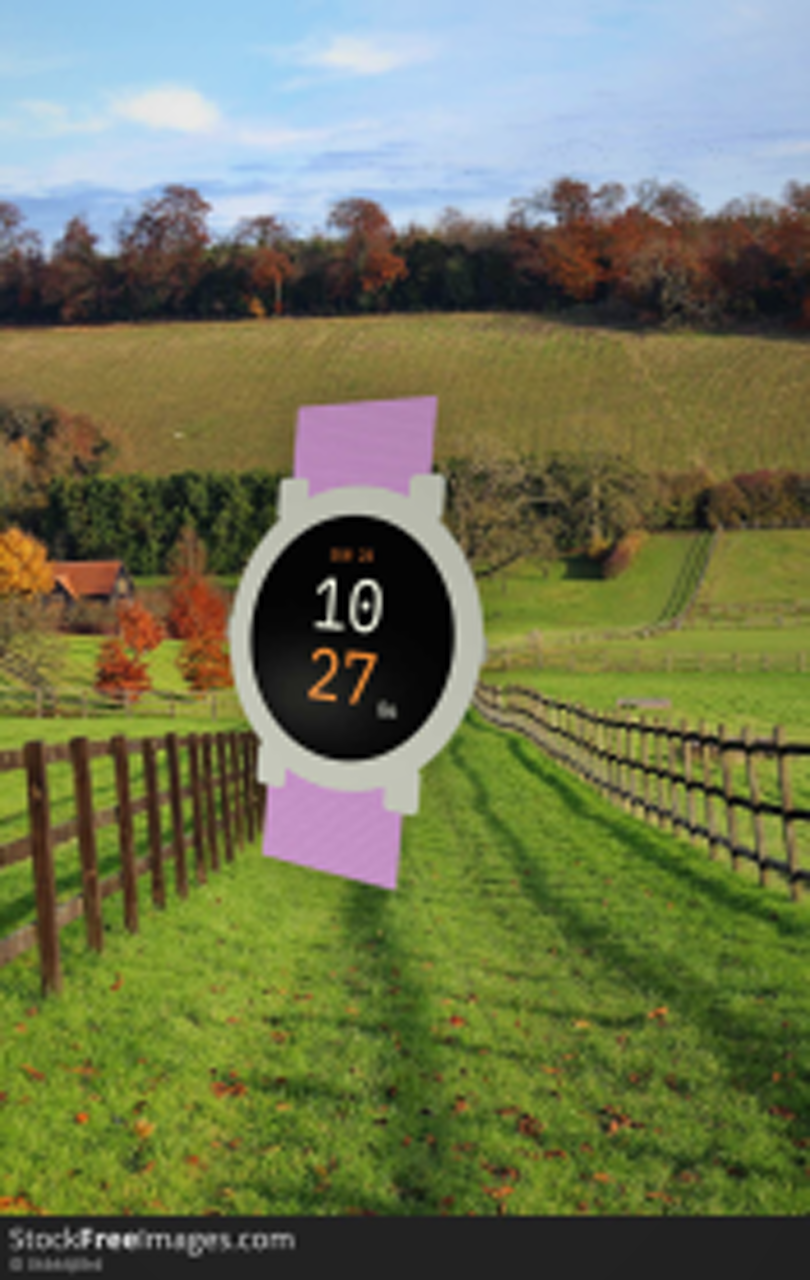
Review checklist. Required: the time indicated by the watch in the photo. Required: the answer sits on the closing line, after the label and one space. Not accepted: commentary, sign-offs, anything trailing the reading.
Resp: 10:27
